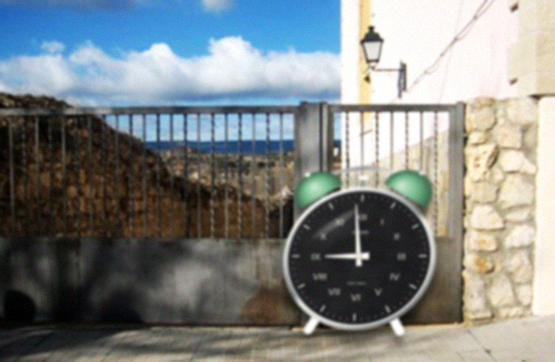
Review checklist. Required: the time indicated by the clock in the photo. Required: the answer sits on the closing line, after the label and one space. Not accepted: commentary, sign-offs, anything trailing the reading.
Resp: 8:59
